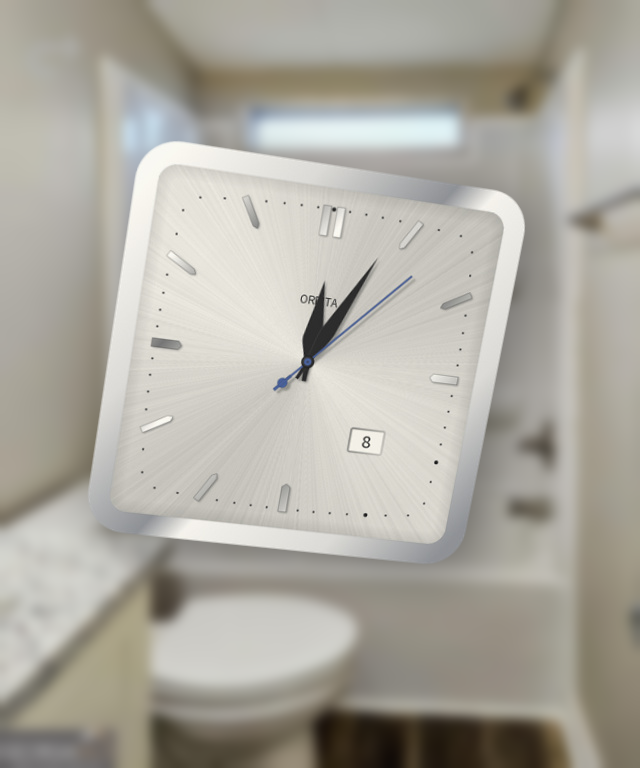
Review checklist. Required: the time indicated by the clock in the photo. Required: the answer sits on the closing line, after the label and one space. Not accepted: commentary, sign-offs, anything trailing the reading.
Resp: 12:04:07
